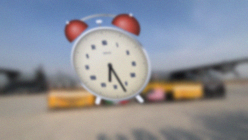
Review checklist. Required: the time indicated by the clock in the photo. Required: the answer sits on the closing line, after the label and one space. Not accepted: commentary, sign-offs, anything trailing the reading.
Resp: 6:27
